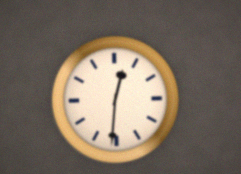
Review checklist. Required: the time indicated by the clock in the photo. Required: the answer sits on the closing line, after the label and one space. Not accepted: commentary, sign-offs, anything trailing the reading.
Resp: 12:31
